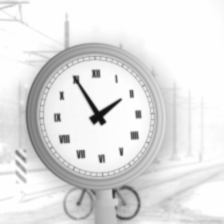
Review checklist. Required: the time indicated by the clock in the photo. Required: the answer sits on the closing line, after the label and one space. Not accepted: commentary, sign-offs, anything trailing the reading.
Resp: 1:55
